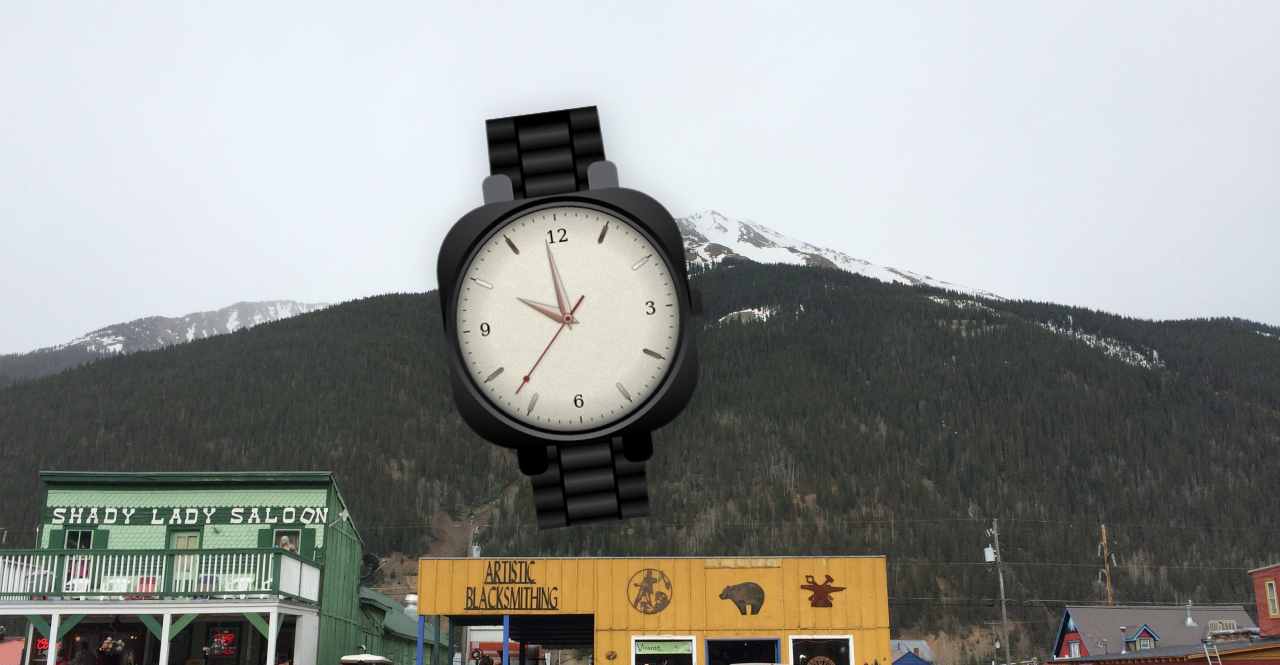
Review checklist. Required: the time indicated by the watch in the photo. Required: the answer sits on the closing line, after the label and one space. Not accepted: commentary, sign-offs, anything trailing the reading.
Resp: 9:58:37
